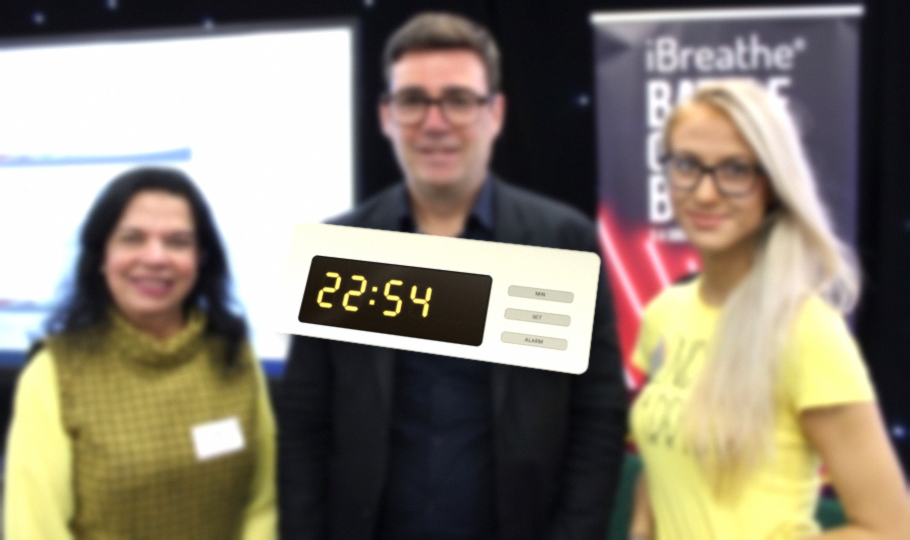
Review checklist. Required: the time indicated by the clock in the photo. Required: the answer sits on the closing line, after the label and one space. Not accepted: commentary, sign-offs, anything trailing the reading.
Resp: 22:54
